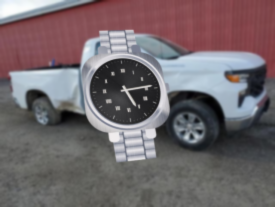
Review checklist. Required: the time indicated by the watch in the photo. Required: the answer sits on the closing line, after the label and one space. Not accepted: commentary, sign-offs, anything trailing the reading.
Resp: 5:14
